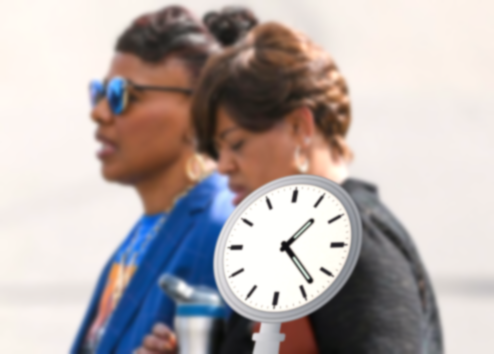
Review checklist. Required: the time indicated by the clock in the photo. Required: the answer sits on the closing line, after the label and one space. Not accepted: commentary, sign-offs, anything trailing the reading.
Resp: 1:23
